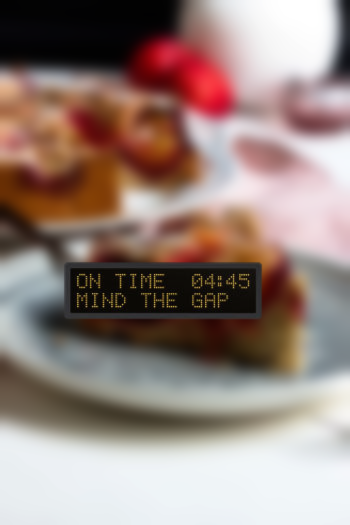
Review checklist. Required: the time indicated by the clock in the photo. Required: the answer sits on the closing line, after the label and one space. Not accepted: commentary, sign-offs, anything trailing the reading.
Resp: 4:45
